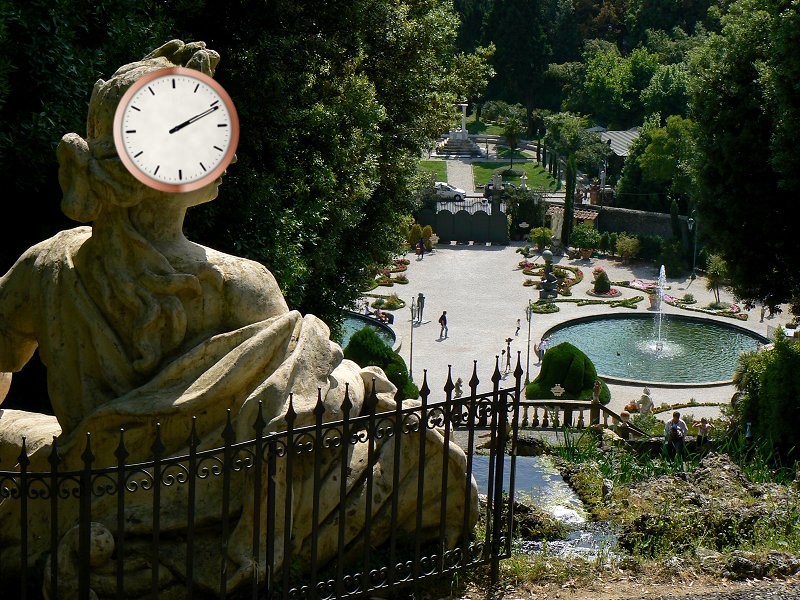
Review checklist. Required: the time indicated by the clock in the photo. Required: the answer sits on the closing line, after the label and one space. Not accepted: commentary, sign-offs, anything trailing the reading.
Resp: 2:11
